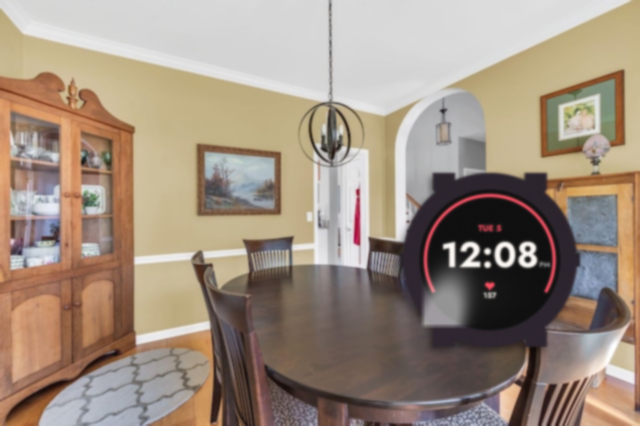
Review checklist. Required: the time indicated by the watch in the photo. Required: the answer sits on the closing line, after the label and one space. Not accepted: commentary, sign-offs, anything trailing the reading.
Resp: 12:08
